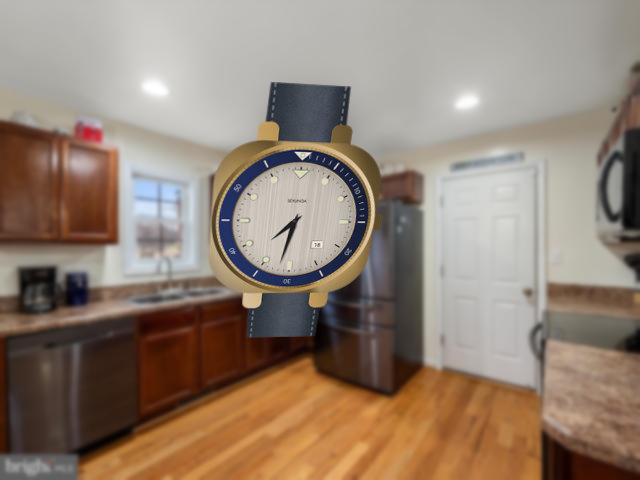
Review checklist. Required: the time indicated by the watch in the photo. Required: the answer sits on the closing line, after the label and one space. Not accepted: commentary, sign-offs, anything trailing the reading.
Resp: 7:32
